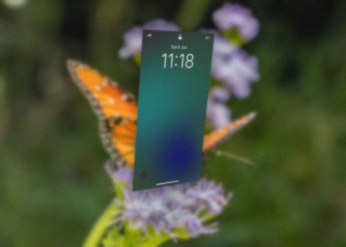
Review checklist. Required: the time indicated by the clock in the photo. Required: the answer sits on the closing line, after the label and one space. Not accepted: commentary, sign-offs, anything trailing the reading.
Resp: 11:18
